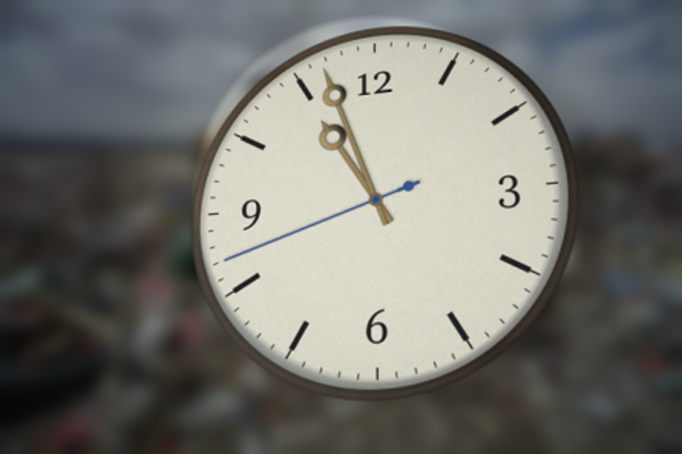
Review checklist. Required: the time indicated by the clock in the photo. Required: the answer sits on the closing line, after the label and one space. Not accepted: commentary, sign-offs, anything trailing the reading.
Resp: 10:56:42
